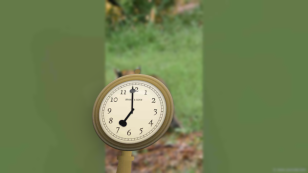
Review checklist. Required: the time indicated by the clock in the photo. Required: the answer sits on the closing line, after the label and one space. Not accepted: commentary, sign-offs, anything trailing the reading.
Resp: 6:59
